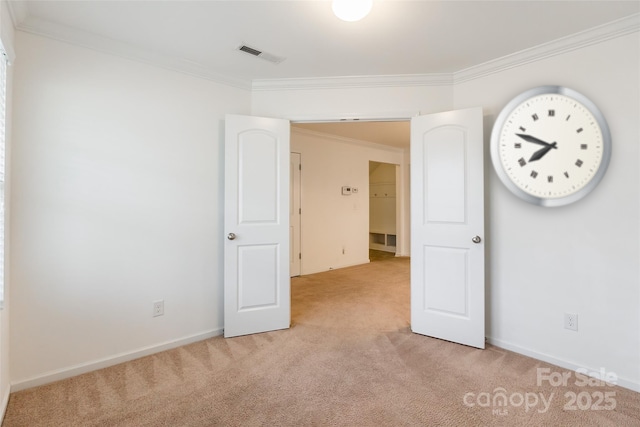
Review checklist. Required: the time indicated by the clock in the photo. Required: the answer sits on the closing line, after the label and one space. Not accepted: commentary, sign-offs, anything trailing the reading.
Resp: 7:48
